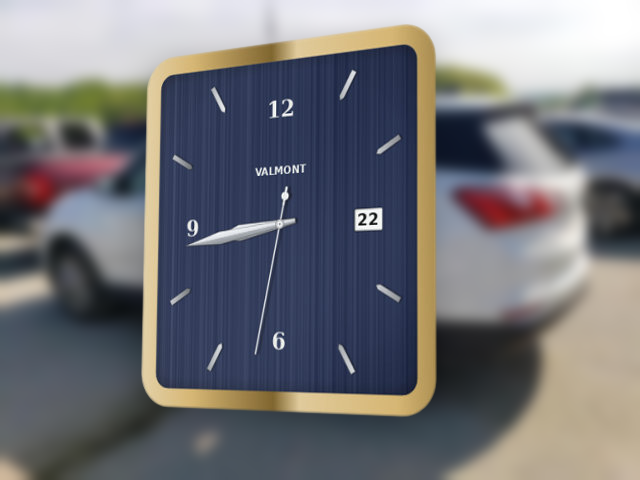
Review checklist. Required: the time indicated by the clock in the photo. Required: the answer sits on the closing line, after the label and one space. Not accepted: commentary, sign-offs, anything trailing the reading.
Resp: 8:43:32
